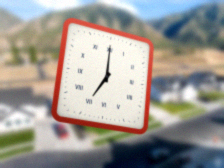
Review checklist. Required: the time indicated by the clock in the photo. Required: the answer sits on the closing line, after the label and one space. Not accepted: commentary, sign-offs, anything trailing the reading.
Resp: 7:00
